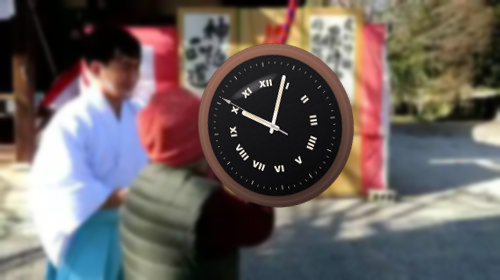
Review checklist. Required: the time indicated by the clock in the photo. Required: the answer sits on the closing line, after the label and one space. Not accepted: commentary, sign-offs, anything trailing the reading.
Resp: 10:03:51
